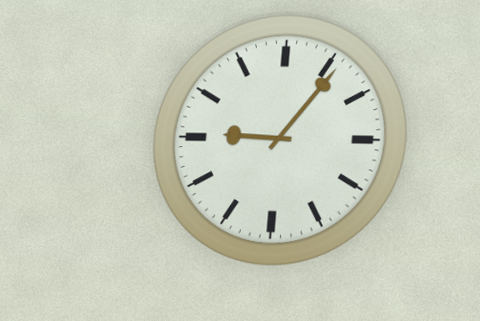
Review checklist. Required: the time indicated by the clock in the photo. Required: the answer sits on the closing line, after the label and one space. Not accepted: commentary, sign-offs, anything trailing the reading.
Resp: 9:06
